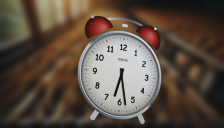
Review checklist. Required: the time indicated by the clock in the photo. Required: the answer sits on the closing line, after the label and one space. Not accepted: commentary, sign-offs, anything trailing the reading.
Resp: 6:28
